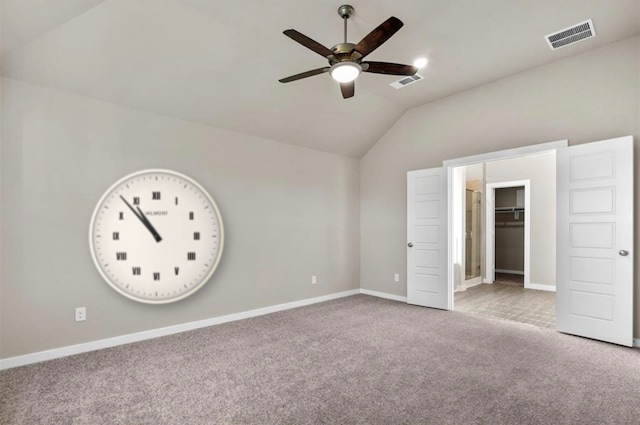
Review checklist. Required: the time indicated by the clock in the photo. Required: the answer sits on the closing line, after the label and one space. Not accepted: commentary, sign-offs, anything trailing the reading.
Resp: 10:53
